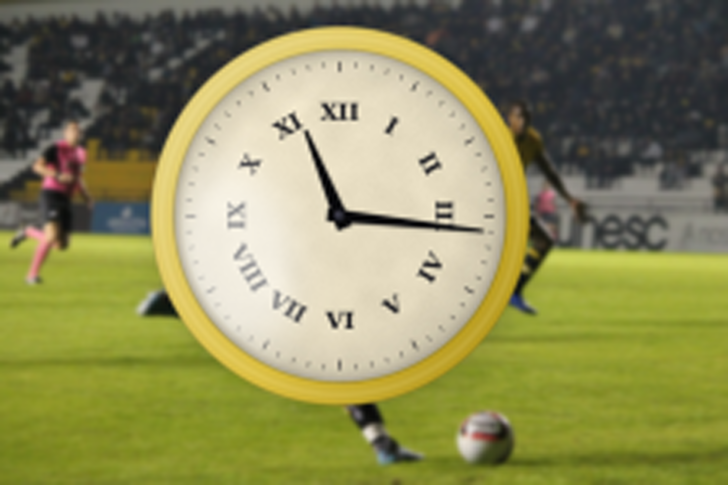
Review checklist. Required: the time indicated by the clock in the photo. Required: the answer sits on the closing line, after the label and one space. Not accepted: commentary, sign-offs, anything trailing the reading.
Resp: 11:16
